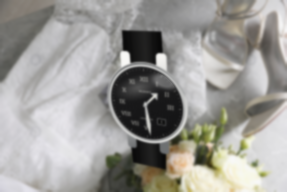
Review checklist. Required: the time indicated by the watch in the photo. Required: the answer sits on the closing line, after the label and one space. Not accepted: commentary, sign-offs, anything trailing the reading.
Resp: 1:29
